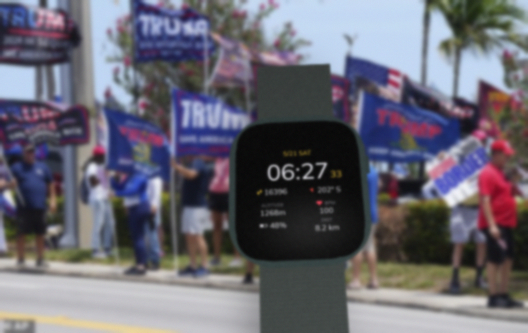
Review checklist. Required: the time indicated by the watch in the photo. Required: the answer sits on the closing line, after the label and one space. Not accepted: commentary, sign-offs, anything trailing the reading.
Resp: 6:27
